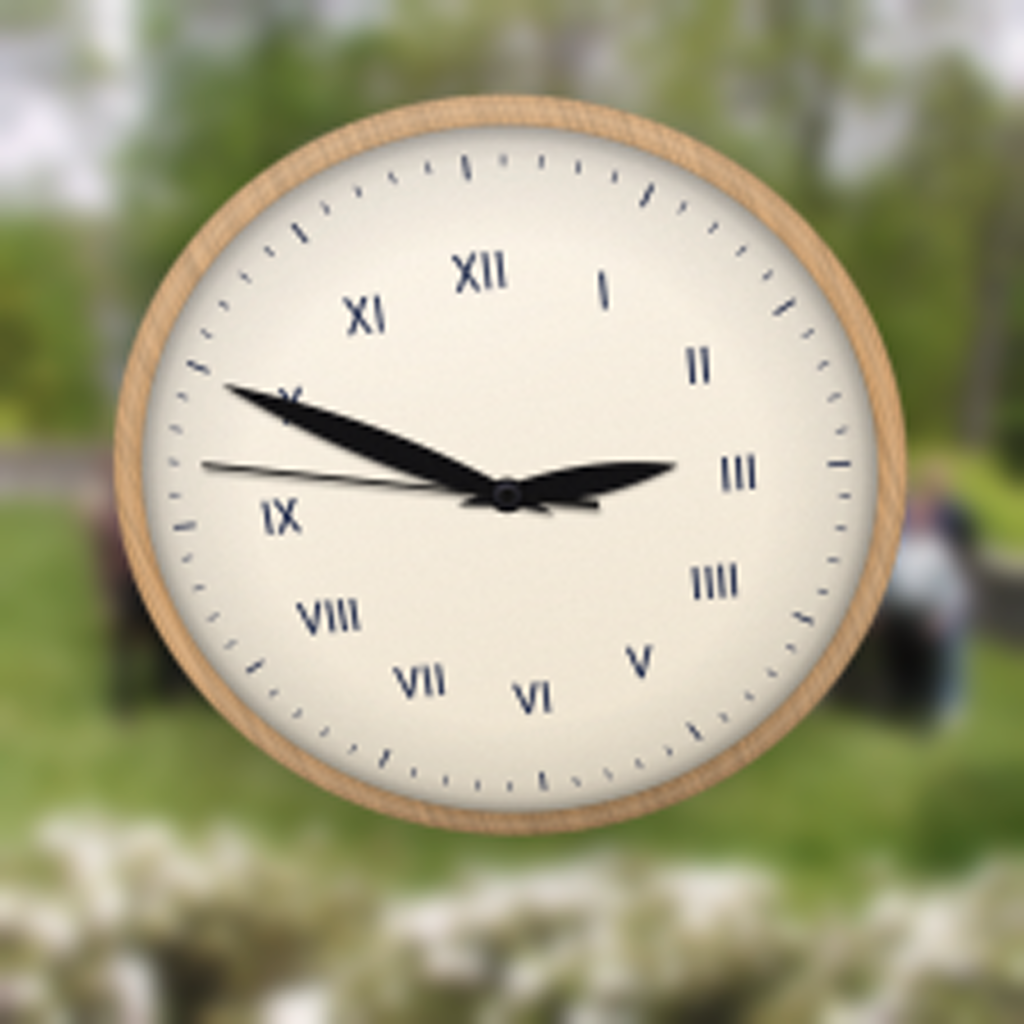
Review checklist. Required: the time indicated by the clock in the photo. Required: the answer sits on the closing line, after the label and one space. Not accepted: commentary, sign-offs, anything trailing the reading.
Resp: 2:49:47
